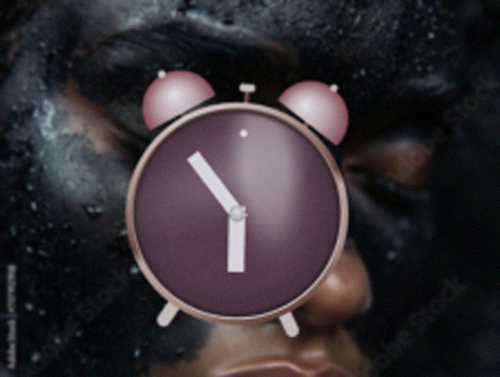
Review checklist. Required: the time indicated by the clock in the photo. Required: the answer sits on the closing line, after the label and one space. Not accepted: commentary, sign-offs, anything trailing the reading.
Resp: 5:53
